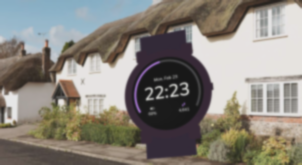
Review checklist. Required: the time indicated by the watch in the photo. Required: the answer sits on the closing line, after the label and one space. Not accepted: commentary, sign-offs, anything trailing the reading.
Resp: 22:23
